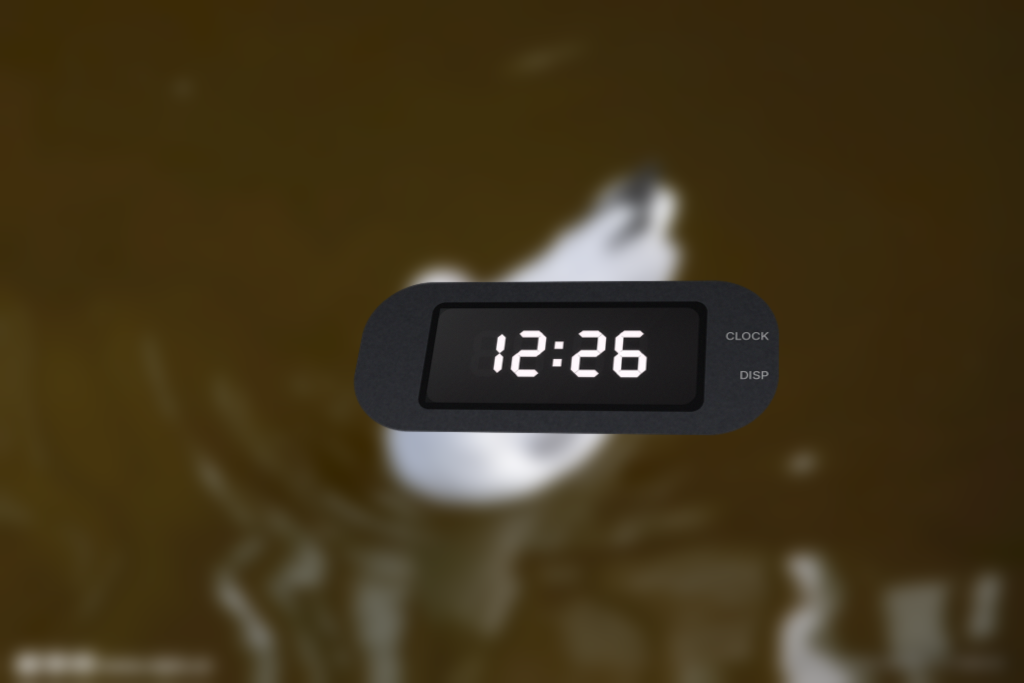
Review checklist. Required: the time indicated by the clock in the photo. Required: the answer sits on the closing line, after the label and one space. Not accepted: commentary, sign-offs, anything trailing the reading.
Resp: 12:26
